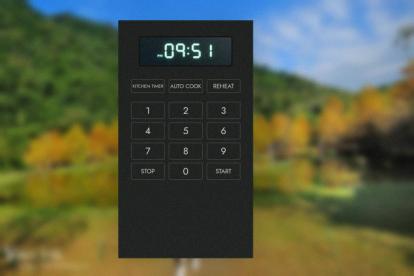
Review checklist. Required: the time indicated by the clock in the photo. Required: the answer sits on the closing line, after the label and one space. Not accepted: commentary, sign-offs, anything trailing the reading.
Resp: 9:51
